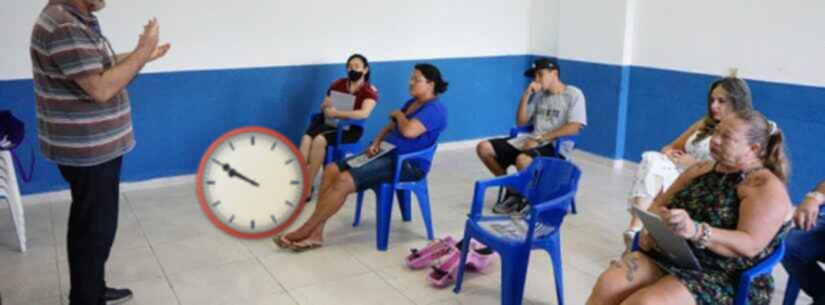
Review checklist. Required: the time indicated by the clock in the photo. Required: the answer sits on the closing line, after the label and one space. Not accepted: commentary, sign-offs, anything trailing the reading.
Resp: 9:50
